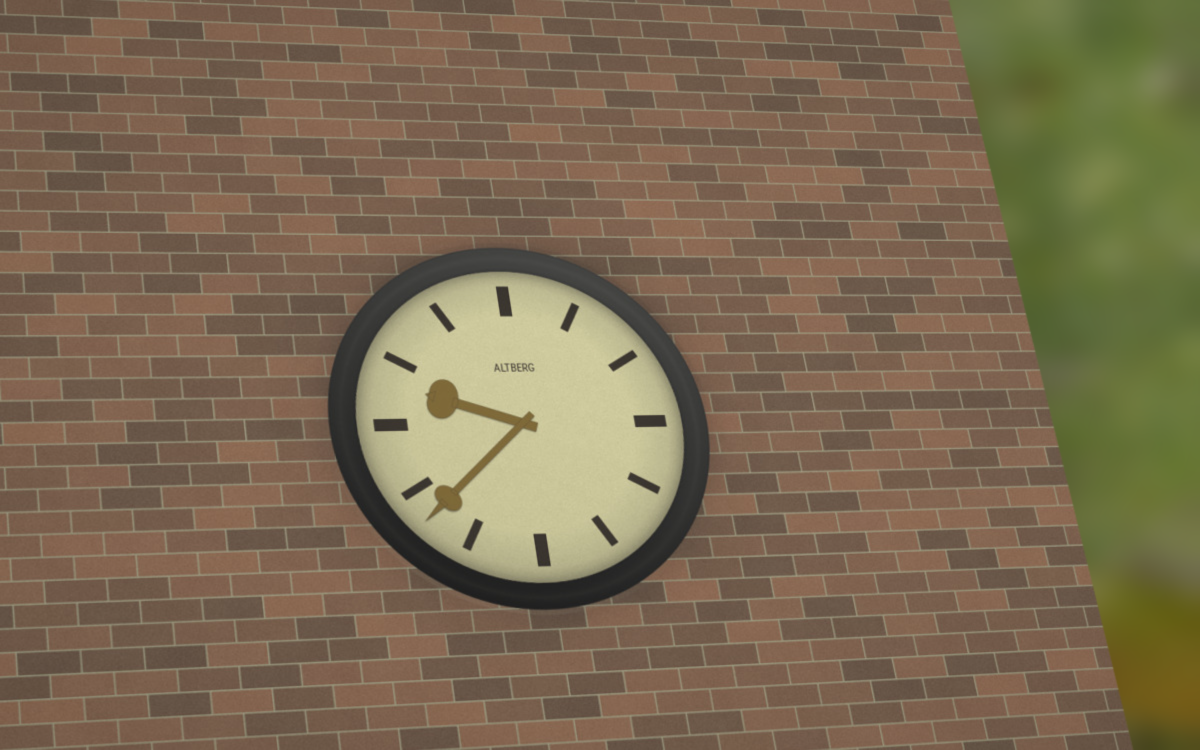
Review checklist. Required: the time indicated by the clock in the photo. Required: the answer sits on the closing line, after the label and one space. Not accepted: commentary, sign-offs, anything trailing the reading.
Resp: 9:38
